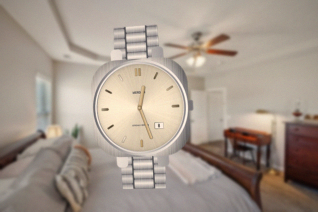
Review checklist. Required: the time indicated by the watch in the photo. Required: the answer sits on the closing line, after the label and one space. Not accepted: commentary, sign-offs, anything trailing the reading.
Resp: 12:27
